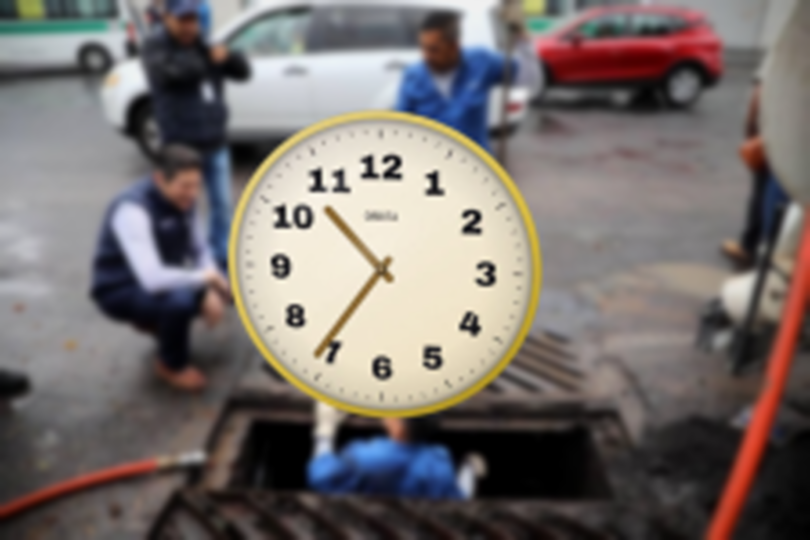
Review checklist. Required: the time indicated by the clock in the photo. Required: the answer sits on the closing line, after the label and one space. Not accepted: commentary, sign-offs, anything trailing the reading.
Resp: 10:36
